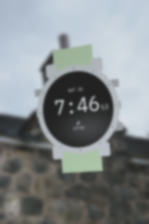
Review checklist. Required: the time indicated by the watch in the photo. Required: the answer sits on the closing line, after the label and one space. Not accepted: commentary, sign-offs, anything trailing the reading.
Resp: 7:46
